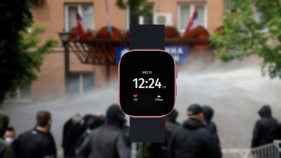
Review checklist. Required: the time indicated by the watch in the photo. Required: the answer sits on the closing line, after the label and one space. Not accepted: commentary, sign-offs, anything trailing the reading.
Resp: 12:24
